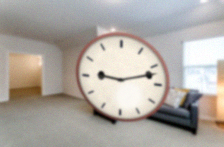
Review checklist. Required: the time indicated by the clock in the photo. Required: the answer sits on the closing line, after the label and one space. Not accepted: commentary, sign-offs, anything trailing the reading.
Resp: 9:12
